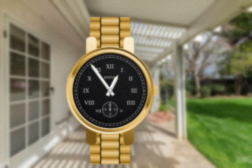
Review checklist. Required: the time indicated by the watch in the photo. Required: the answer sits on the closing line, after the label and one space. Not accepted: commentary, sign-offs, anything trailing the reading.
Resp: 12:54
